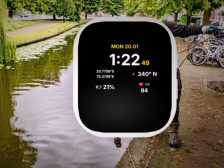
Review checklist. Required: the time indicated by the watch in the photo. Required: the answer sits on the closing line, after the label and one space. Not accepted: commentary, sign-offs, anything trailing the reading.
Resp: 1:22
